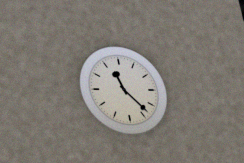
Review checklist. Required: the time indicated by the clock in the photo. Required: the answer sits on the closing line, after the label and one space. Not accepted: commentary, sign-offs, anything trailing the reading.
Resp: 11:23
